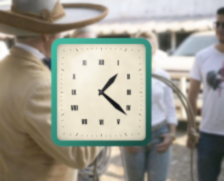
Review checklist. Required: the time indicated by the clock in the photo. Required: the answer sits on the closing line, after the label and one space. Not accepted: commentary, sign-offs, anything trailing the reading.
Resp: 1:22
